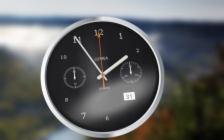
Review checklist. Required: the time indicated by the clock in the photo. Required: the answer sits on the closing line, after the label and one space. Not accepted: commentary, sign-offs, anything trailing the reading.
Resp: 1:55
